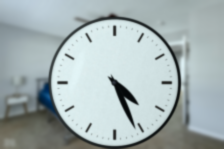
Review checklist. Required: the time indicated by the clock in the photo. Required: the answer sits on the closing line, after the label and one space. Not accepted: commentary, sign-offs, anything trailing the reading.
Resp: 4:26
